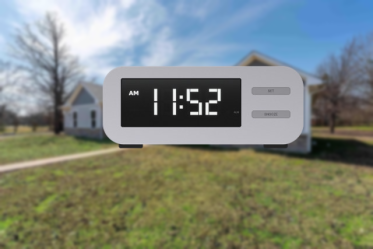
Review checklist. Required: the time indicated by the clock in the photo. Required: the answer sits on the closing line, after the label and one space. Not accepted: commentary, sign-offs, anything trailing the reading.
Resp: 11:52
